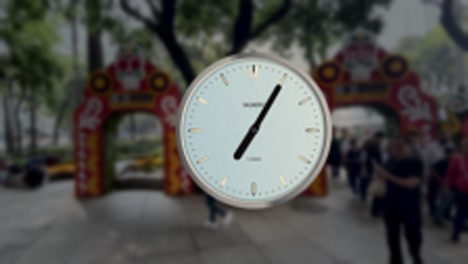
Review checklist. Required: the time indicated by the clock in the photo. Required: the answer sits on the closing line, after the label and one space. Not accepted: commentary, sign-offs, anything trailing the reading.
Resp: 7:05
